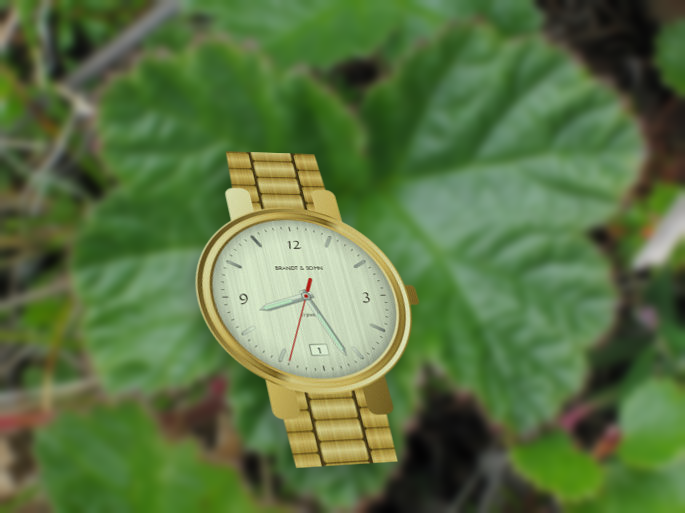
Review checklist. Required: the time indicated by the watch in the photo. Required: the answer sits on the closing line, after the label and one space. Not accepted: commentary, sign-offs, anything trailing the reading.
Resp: 8:26:34
